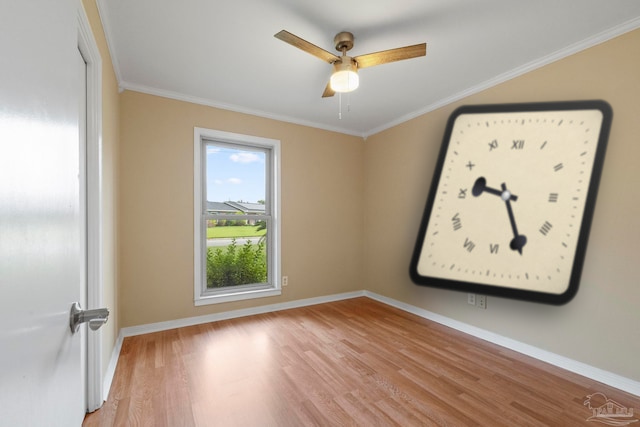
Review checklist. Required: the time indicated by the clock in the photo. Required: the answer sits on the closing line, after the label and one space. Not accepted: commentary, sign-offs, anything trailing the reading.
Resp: 9:25
